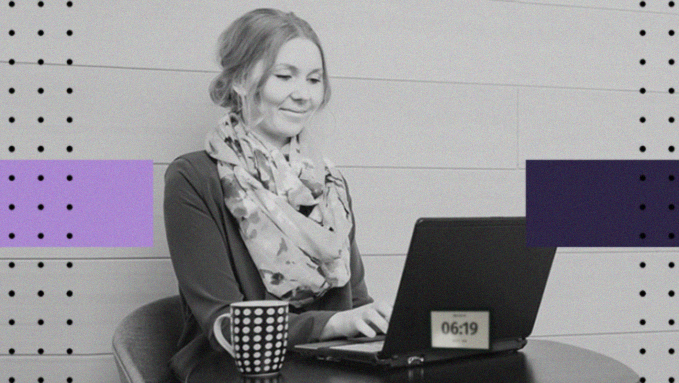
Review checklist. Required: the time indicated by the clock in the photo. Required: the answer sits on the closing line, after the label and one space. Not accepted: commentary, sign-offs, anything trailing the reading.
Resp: 6:19
